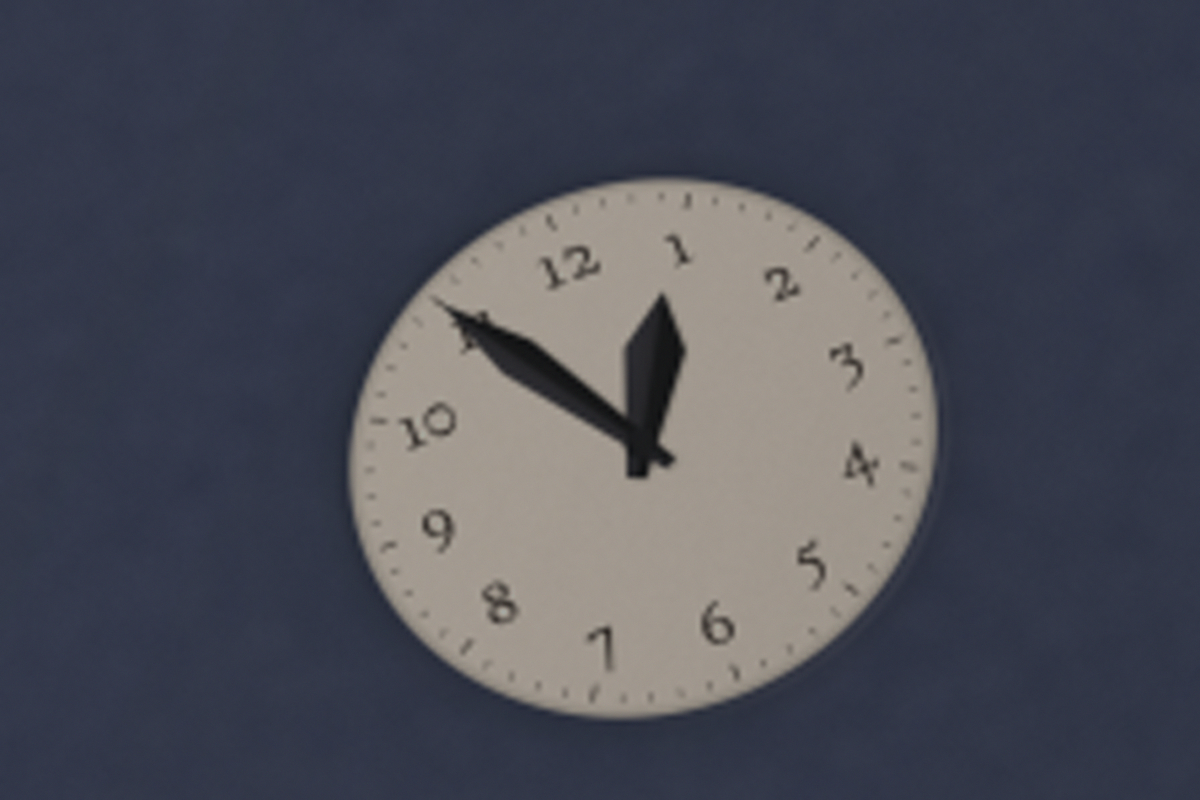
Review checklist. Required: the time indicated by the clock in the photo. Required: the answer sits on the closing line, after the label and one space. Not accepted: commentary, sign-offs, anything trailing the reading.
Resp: 12:55
